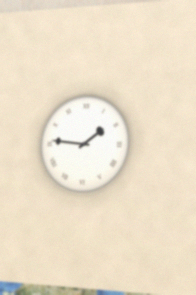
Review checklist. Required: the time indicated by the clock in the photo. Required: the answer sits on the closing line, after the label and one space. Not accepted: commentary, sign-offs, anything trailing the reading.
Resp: 1:46
